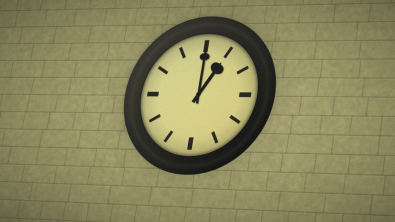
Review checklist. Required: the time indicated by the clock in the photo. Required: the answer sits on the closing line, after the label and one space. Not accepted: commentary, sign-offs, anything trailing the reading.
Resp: 1:00
